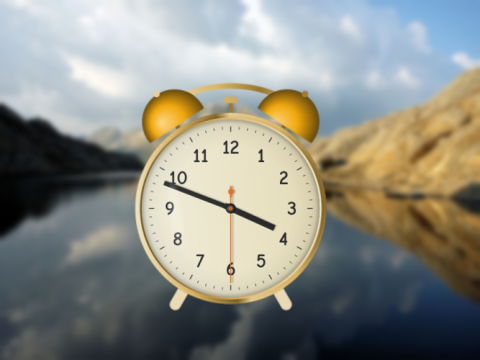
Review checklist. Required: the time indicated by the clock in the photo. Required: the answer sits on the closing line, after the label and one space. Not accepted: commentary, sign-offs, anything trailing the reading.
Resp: 3:48:30
